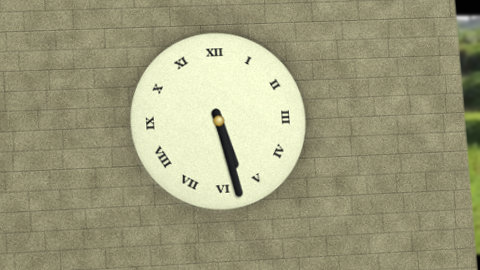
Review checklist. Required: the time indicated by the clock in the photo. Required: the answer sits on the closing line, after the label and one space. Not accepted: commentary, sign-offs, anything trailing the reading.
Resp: 5:28
